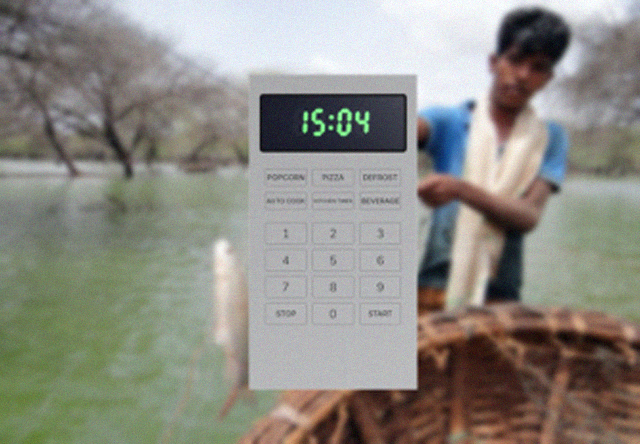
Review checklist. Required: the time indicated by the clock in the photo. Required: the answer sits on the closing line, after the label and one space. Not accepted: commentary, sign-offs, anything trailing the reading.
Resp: 15:04
